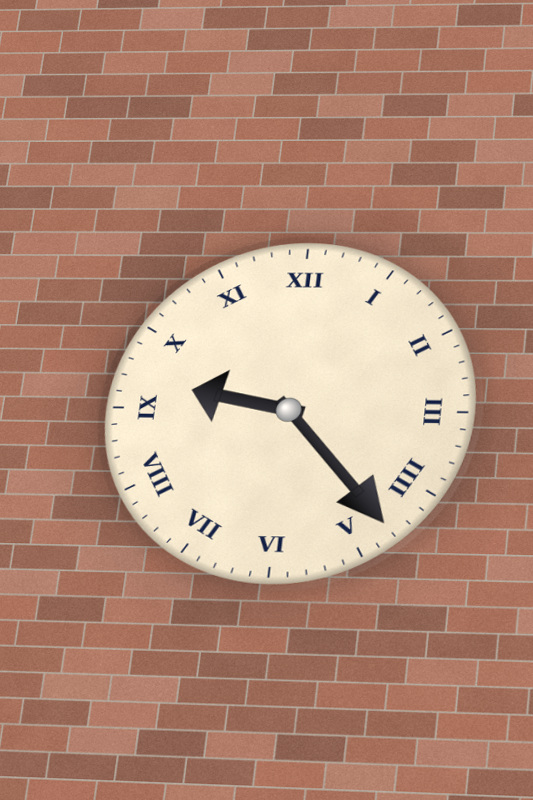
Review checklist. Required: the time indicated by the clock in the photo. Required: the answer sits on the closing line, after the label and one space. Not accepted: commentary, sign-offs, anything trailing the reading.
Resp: 9:23
